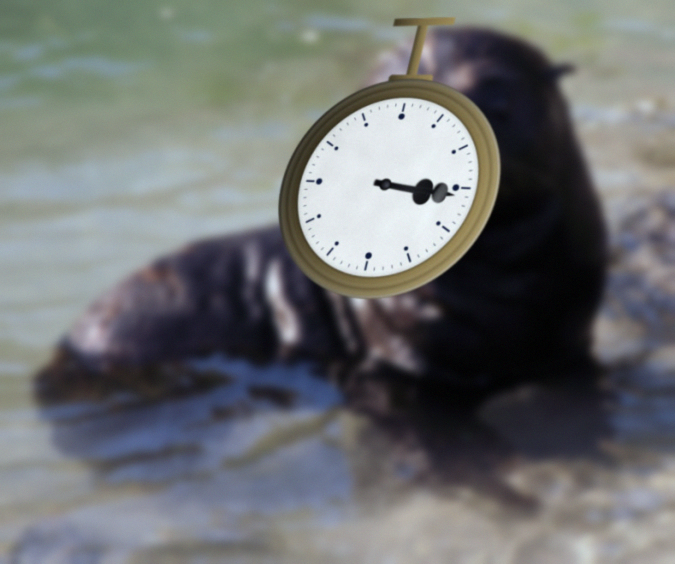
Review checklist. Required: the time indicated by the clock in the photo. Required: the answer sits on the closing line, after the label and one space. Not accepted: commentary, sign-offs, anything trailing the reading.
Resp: 3:16
